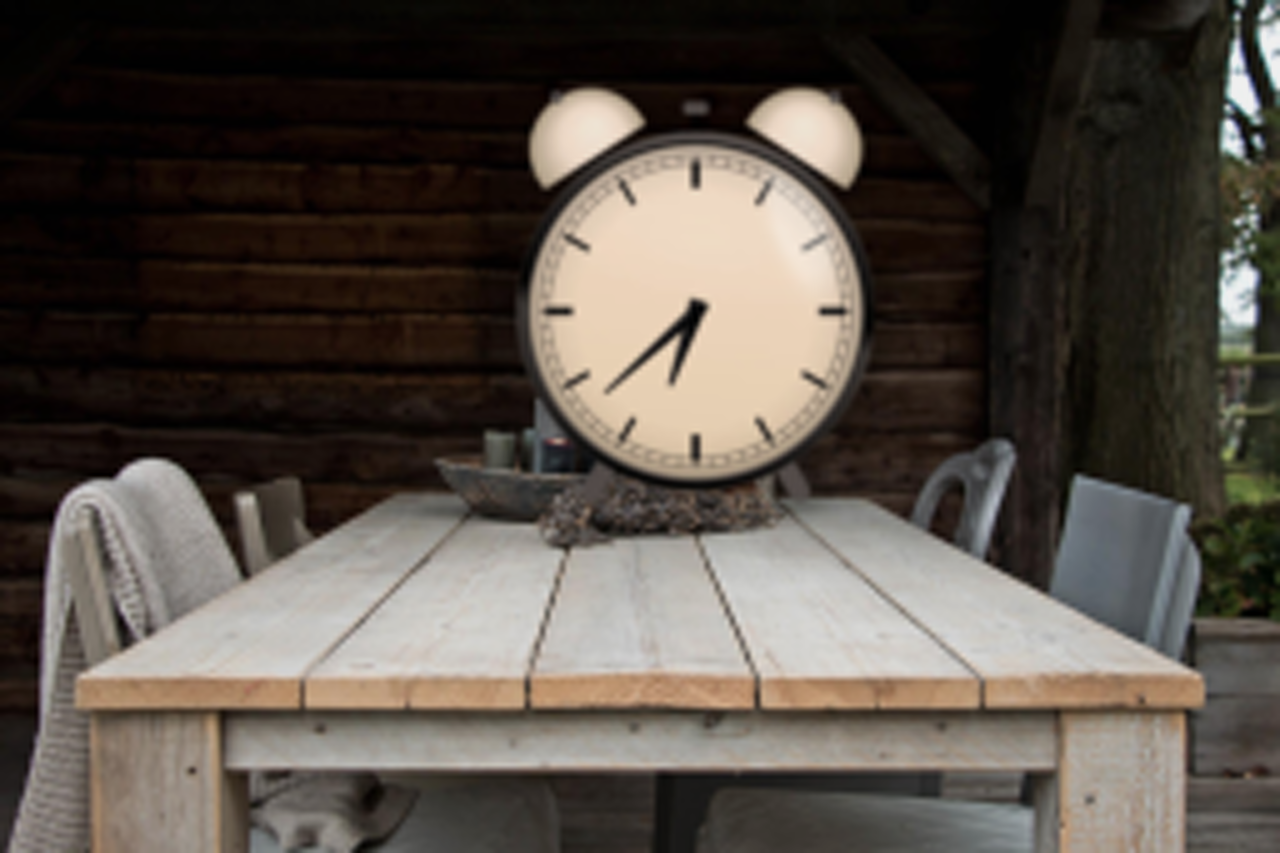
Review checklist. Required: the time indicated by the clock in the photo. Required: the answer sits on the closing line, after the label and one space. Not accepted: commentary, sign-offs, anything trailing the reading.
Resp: 6:38
